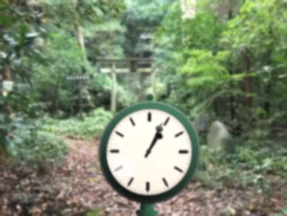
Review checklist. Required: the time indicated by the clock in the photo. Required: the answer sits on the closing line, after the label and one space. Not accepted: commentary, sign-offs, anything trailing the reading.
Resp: 1:04
